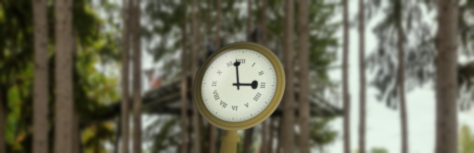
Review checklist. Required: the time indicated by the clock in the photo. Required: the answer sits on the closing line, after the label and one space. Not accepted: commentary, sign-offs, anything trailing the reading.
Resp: 2:58
